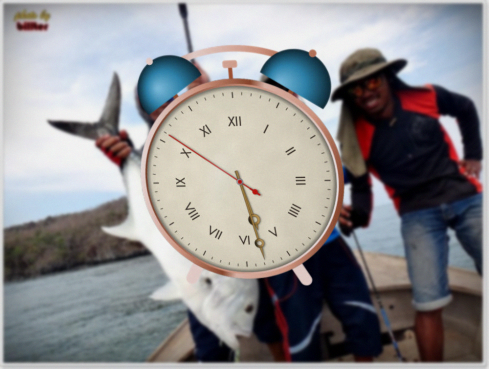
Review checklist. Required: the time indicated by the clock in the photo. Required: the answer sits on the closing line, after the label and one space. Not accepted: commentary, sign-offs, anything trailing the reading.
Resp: 5:27:51
